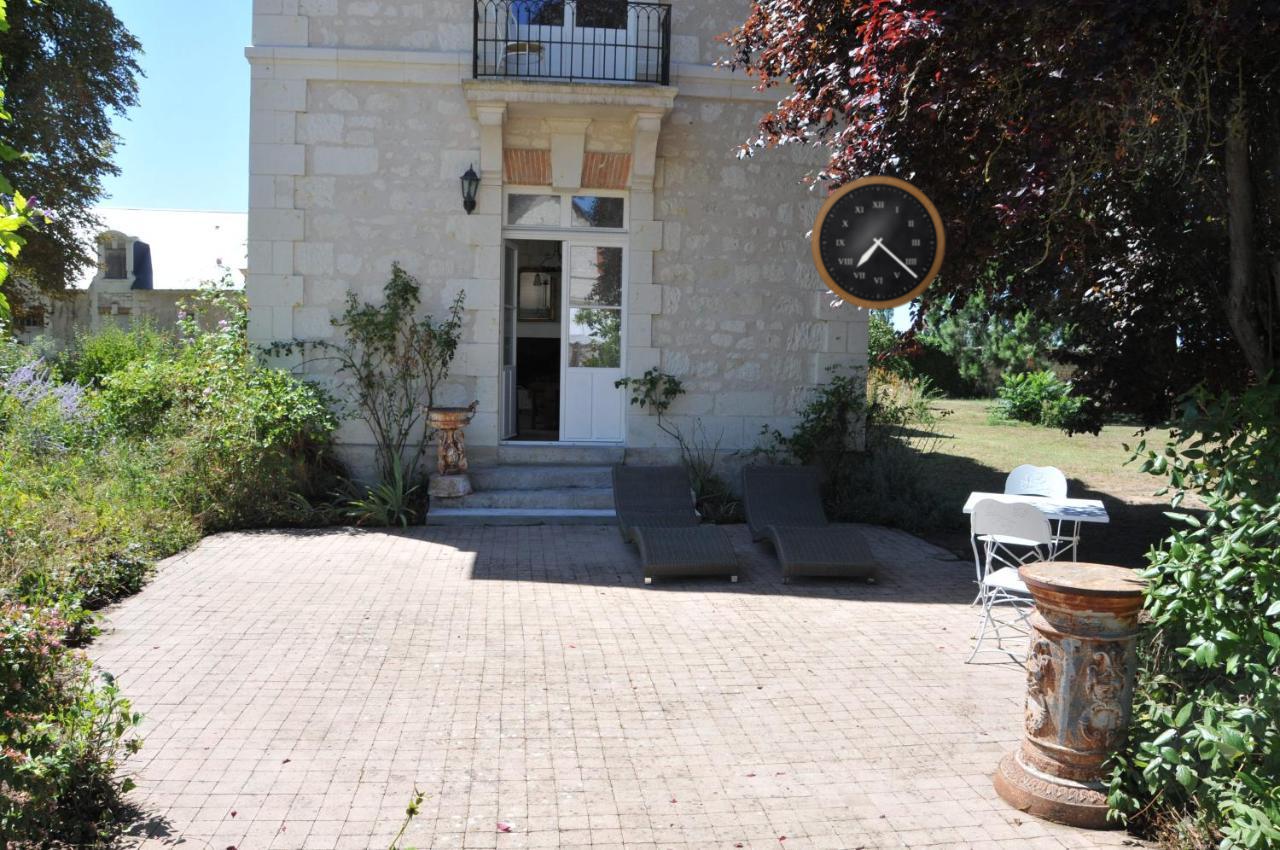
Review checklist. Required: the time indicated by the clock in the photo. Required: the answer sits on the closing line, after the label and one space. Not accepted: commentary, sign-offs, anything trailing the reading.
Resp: 7:22
